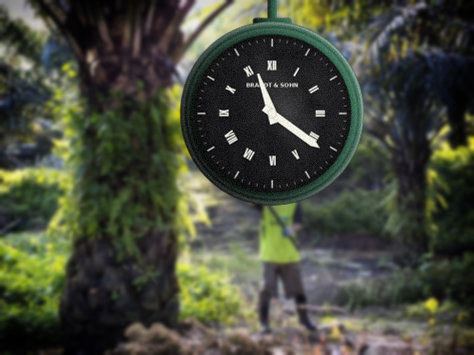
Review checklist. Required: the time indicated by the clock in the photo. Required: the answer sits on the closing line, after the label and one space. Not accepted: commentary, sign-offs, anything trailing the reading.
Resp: 11:21
